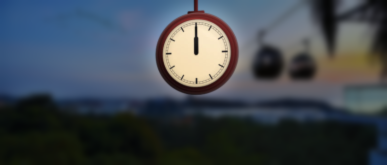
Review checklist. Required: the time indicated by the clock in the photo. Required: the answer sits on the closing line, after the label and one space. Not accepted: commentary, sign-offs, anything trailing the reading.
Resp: 12:00
